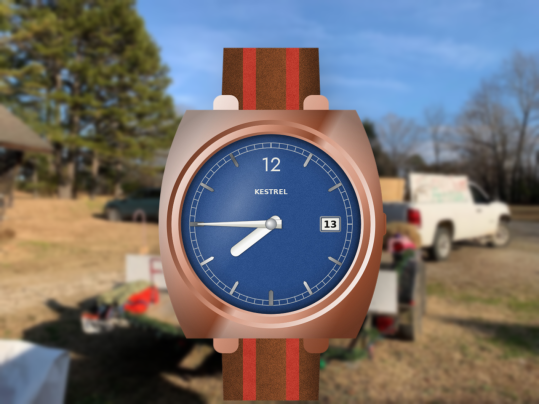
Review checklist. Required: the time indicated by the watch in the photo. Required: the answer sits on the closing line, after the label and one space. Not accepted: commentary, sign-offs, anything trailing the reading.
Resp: 7:45
